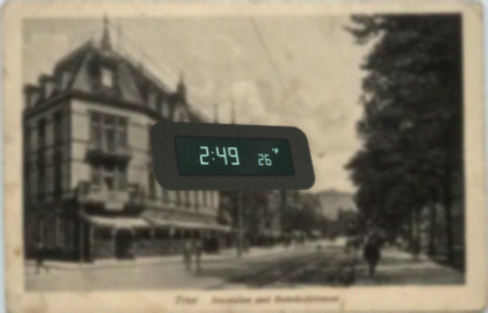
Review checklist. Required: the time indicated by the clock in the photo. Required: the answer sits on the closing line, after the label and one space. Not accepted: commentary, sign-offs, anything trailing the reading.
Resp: 2:49
